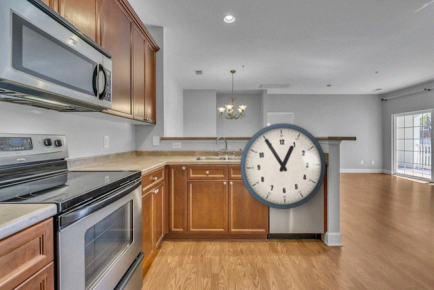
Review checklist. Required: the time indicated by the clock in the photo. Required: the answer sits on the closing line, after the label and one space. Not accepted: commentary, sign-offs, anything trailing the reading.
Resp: 12:55
